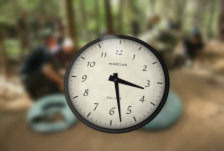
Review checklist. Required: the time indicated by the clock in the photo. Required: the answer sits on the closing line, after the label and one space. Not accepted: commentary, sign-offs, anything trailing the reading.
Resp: 3:28
